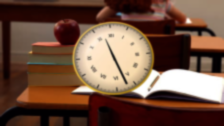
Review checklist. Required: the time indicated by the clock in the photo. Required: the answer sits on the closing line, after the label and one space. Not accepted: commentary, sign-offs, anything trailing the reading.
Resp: 11:27
